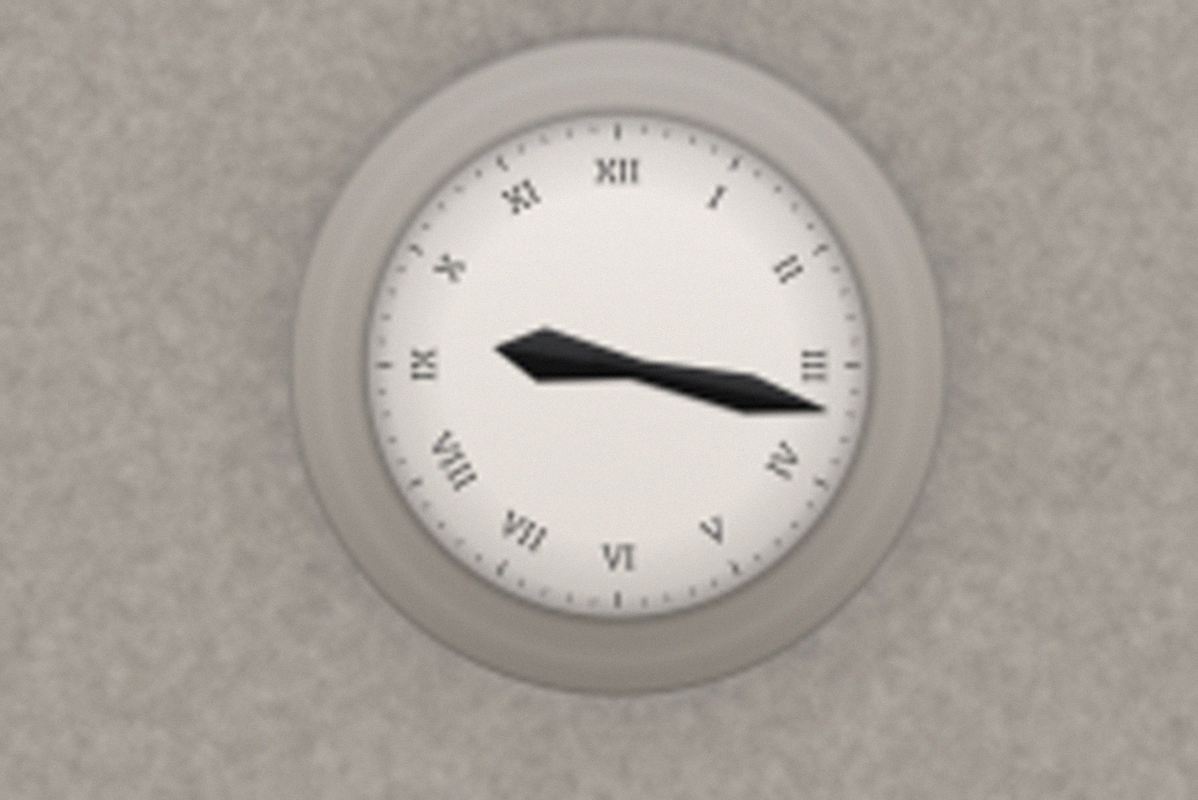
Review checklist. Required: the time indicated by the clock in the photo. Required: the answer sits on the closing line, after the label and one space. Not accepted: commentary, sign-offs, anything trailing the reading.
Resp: 9:17
